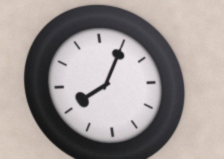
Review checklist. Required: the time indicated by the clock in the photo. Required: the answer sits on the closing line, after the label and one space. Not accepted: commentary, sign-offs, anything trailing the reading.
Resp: 8:05
